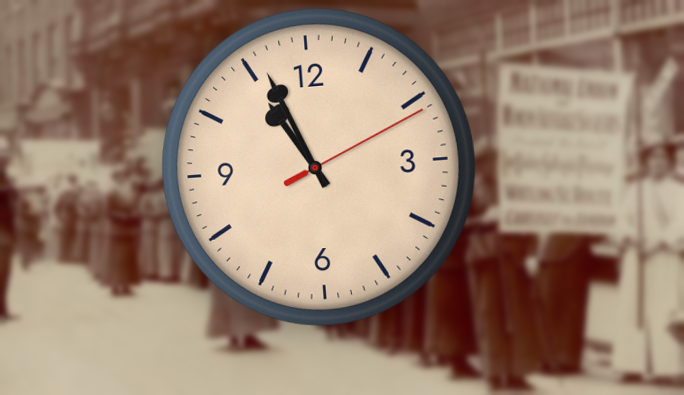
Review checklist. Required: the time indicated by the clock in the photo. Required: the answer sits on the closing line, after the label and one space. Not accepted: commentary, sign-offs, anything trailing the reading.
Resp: 10:56:11
